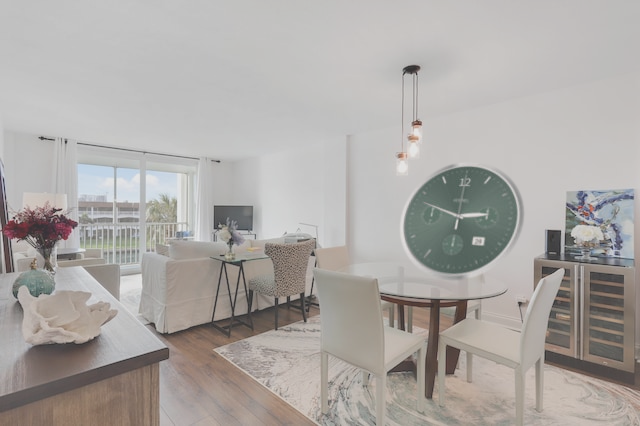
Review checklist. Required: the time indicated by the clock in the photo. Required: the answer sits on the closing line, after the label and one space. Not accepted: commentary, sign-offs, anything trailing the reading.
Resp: 2:48
